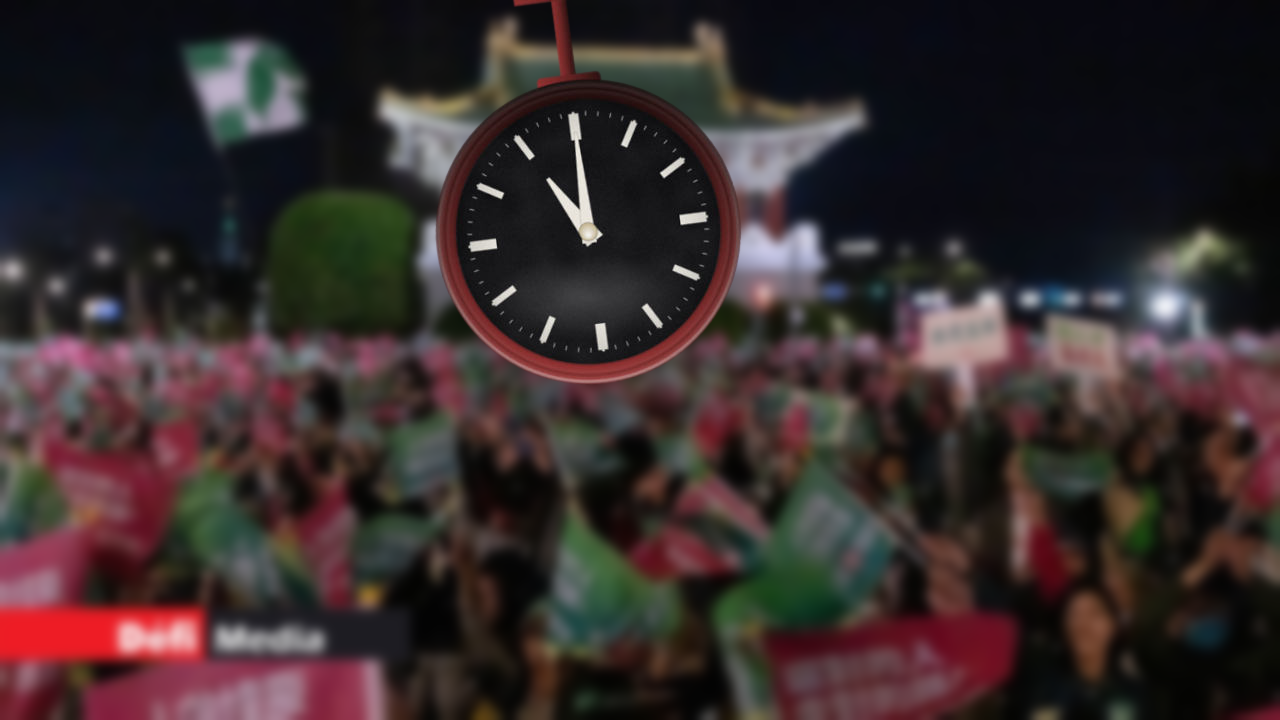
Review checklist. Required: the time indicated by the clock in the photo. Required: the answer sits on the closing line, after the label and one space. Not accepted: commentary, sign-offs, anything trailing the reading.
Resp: 11:00
